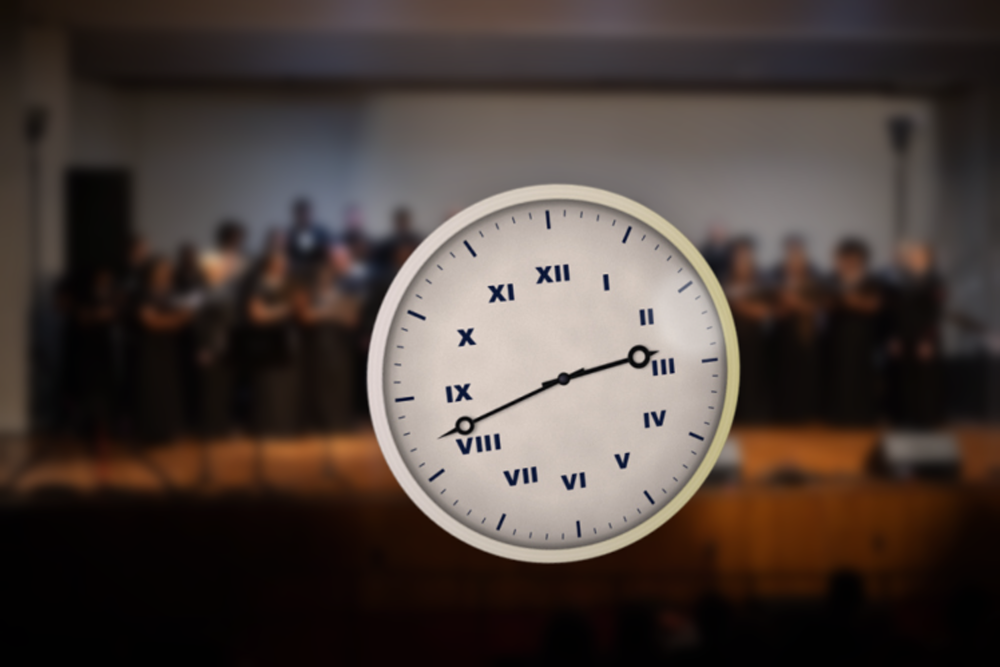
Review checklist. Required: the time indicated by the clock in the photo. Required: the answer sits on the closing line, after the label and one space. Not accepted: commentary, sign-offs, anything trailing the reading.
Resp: 2:42
